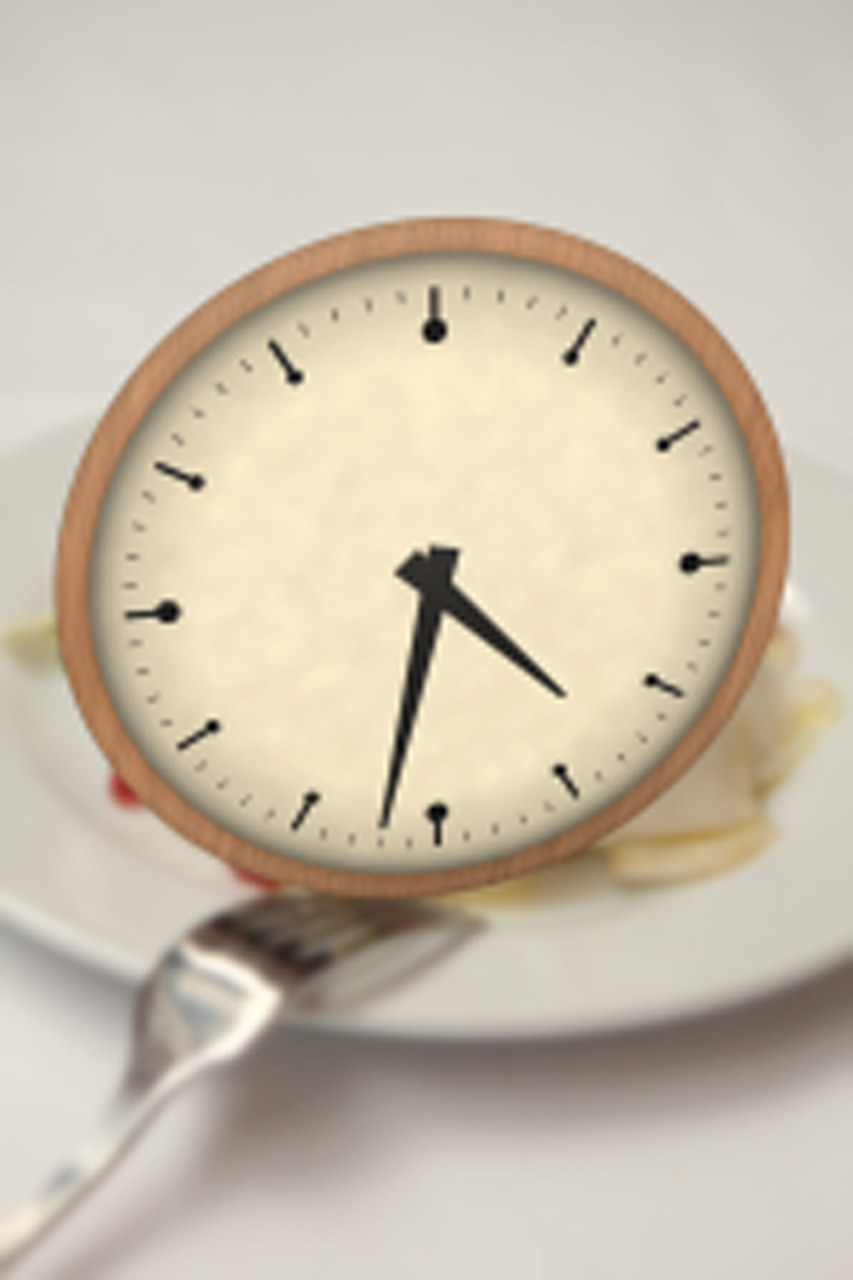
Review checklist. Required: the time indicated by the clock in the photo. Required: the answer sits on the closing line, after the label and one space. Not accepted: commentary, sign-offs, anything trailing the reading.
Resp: 4:32
